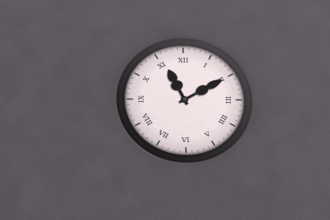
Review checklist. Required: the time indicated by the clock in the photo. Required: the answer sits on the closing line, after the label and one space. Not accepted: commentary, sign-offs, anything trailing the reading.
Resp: 11:10
